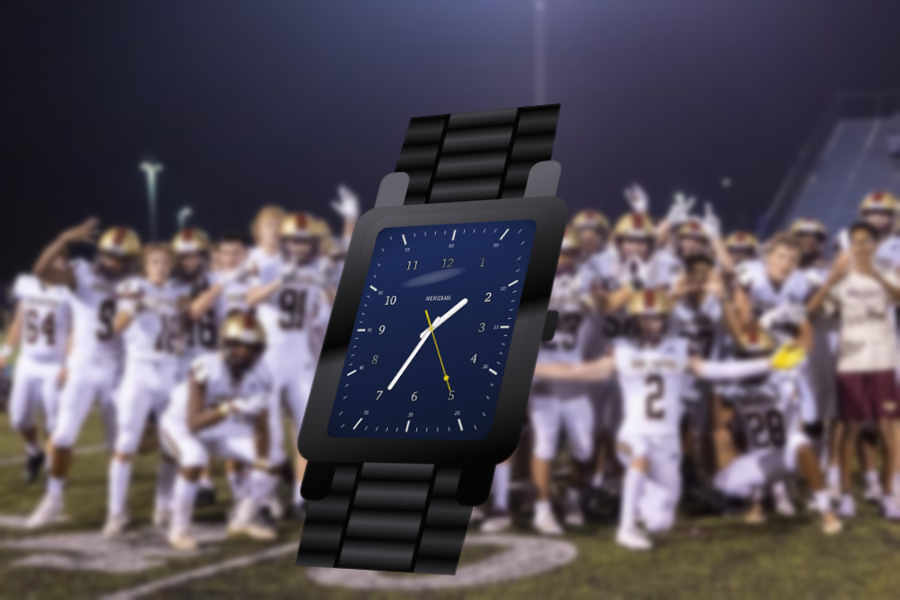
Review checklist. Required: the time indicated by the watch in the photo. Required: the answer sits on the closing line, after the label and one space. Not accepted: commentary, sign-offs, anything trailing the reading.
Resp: 1:34:25
